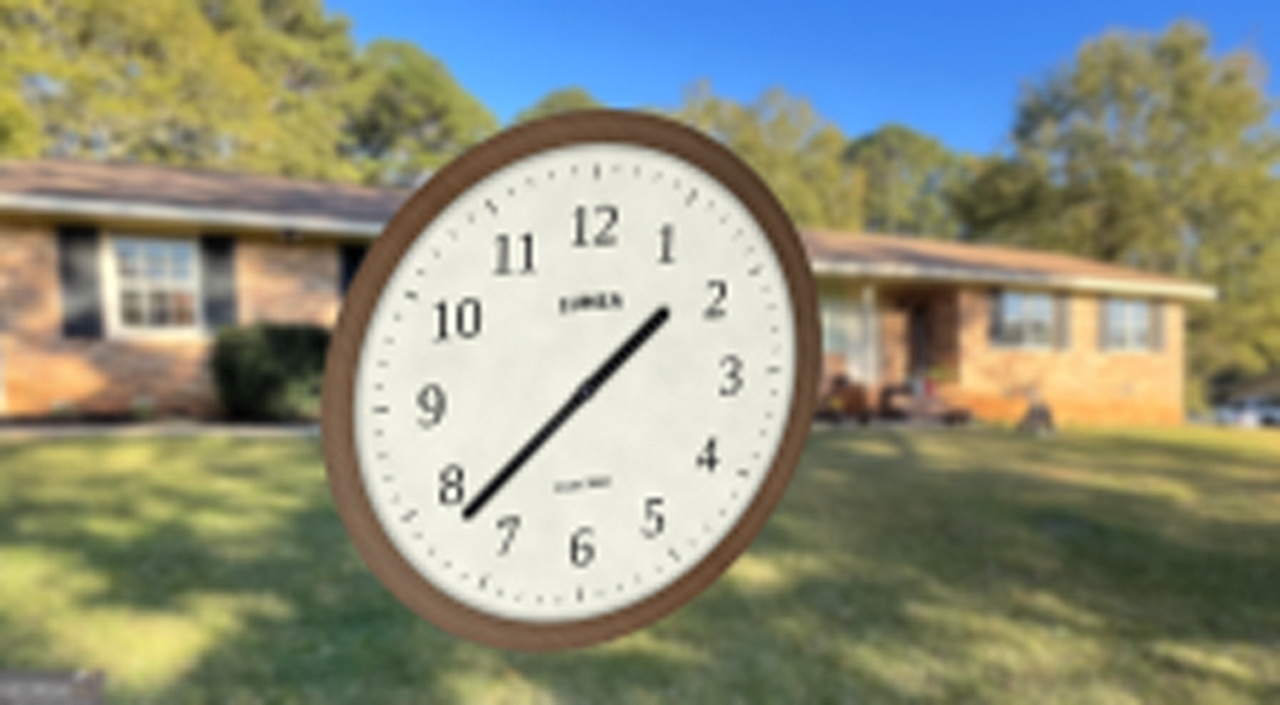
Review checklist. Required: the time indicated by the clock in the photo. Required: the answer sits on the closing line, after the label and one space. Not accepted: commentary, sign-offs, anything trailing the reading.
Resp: 1:38
